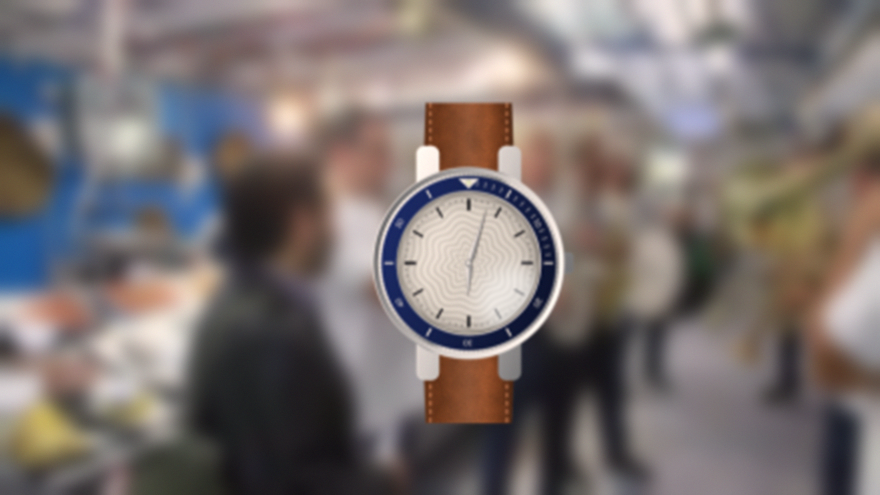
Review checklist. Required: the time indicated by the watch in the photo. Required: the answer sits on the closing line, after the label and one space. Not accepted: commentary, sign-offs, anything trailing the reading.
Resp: 6:03
